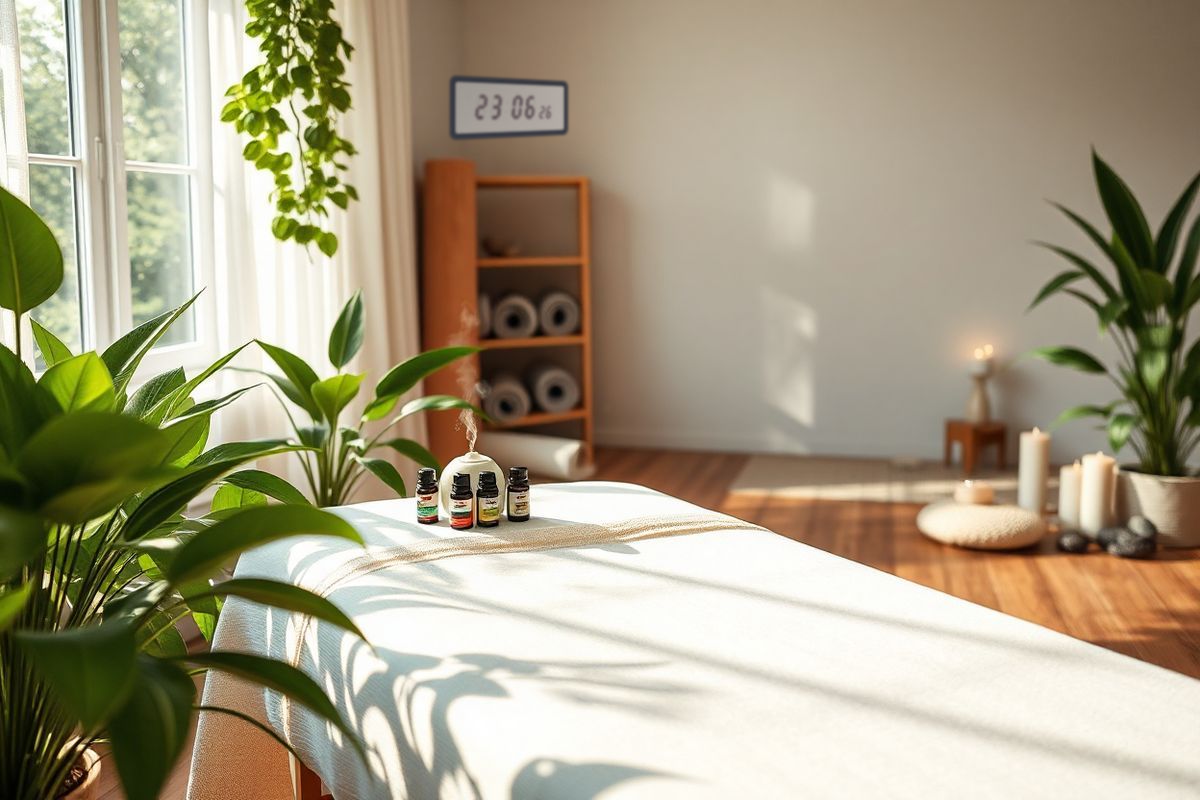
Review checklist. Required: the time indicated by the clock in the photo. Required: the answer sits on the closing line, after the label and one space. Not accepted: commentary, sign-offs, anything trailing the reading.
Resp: 23:06:26
